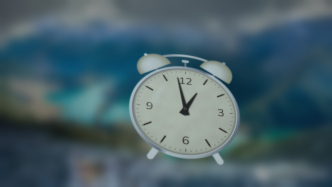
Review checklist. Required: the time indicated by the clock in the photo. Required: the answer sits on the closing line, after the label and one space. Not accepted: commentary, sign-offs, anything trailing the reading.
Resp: 12:58
